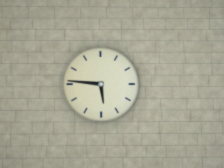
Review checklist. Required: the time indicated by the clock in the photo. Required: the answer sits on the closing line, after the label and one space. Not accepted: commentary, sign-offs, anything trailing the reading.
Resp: 5:46
